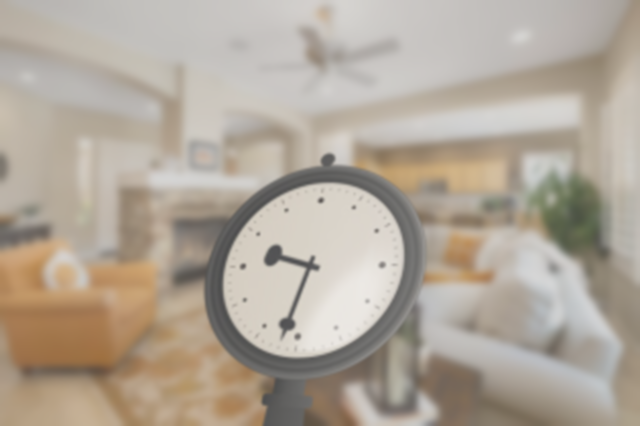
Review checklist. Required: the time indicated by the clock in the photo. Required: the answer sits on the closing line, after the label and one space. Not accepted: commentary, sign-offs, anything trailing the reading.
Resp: 9:32
